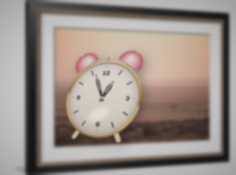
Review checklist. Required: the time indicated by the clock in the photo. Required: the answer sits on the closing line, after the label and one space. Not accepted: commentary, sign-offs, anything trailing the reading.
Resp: 12:56
